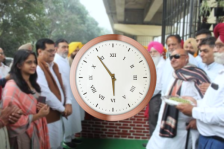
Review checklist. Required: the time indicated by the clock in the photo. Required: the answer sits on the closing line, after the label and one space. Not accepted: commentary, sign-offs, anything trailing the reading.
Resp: 5:54
